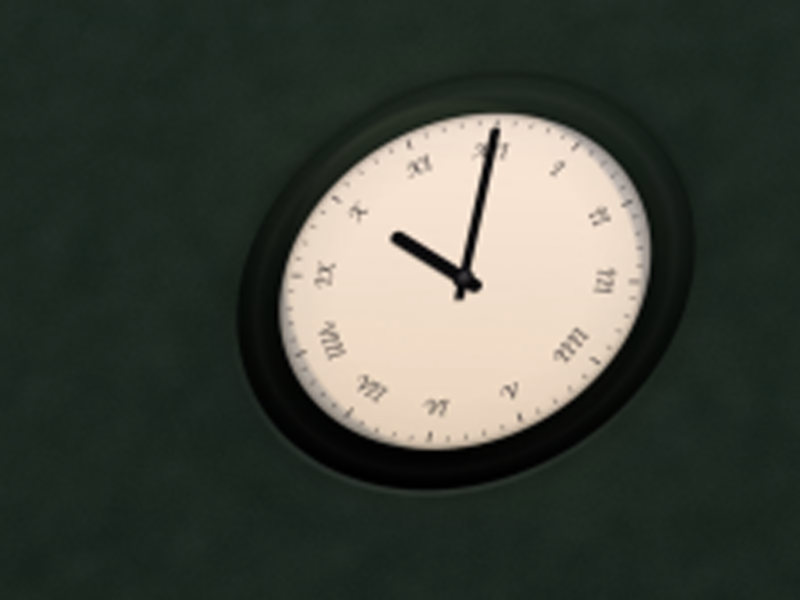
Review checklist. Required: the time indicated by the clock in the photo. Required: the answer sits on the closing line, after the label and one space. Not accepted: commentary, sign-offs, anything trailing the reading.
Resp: 10:00
